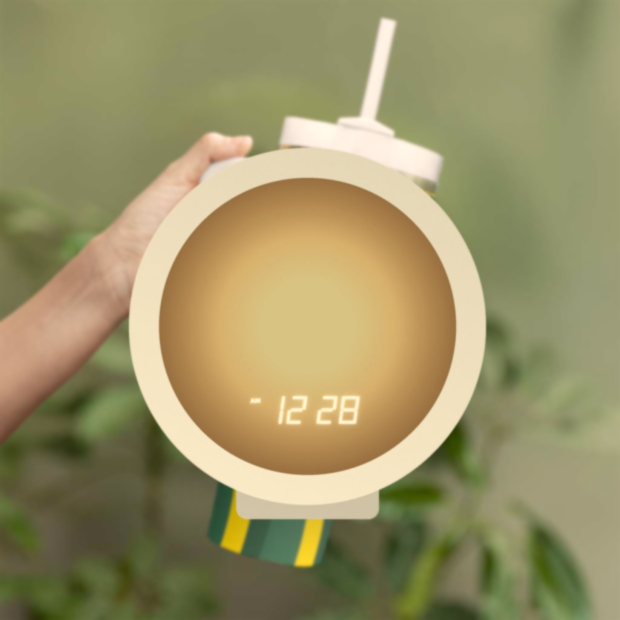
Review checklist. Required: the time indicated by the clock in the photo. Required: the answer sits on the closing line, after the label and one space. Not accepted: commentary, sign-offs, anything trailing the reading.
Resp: 12:28
